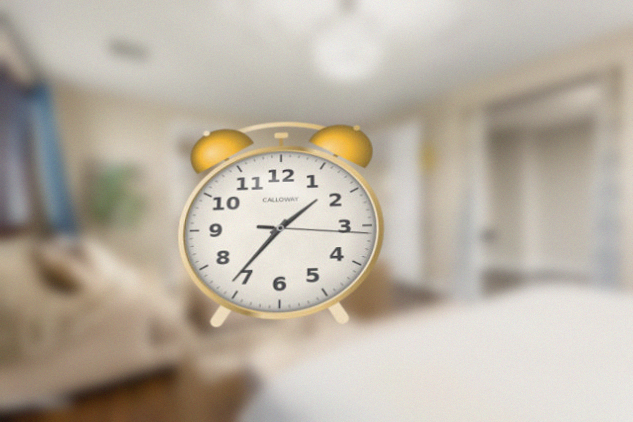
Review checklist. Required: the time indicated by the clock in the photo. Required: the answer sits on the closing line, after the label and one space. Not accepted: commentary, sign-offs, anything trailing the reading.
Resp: 1:36:16
